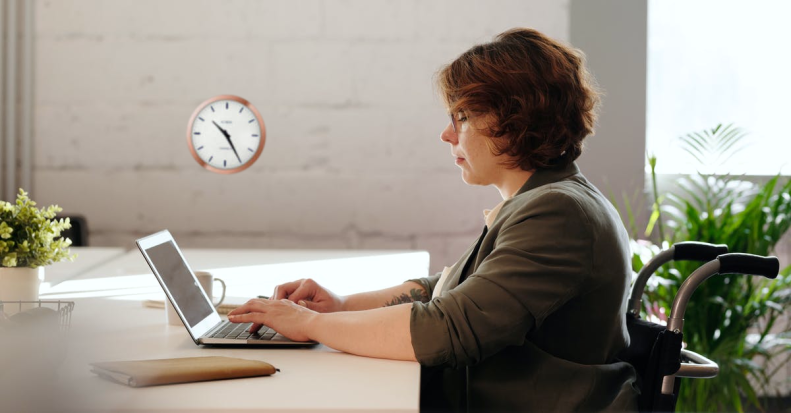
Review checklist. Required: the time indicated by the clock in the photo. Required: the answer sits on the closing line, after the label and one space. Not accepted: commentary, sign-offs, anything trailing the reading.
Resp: 10:25
